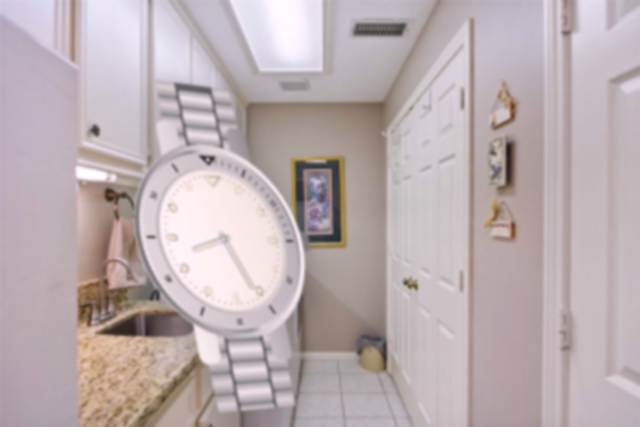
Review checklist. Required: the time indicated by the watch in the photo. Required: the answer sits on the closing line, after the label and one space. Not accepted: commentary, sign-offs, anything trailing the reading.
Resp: 8:26
